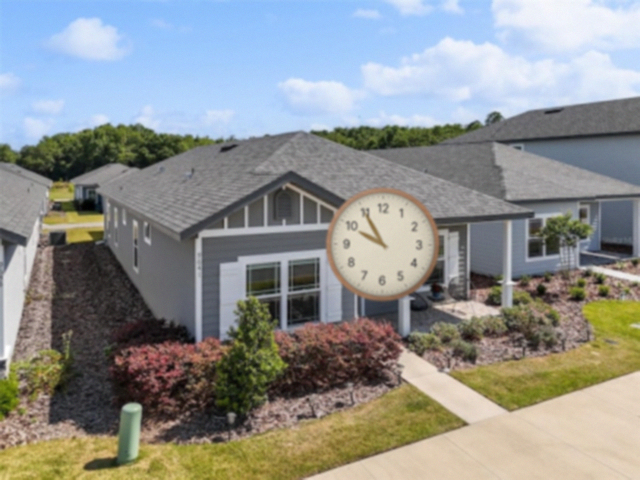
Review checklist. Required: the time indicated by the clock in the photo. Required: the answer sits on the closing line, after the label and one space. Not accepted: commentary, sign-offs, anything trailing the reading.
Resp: 9:55
